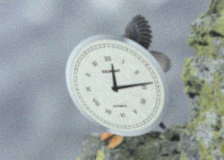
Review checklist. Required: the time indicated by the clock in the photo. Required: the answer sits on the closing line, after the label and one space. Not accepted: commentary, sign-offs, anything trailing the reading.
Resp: 12:14
